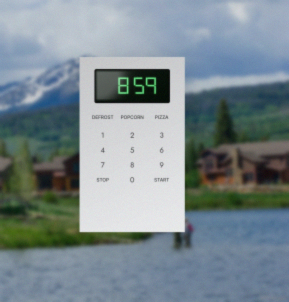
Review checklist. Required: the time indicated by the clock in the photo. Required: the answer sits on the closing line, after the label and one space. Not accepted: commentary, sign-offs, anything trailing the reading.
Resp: 8:59
